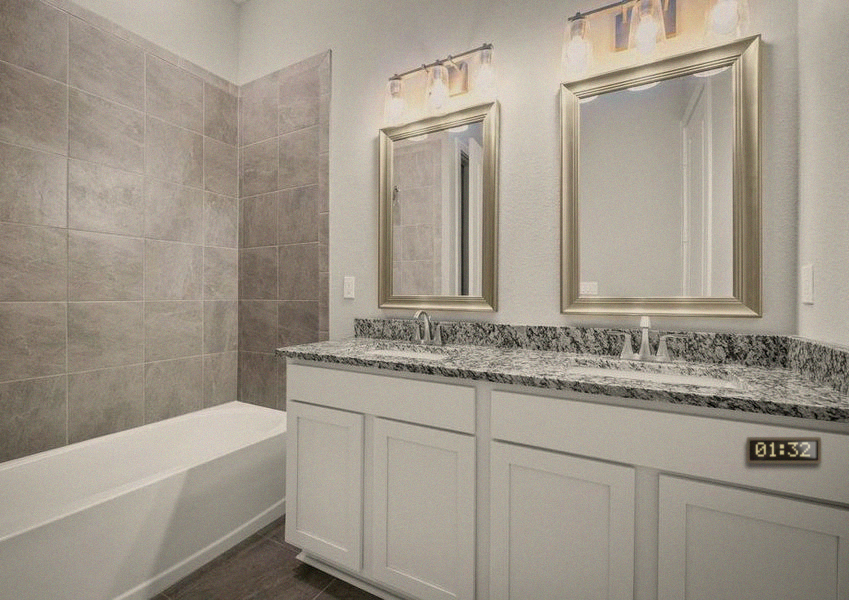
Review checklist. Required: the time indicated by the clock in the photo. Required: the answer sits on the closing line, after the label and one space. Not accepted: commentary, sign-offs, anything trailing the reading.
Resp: 1:32
